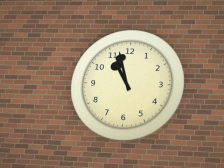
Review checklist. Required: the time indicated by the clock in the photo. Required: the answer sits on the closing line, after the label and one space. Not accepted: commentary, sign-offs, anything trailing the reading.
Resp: 10:57
